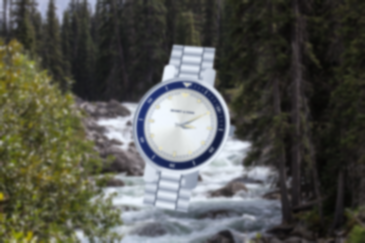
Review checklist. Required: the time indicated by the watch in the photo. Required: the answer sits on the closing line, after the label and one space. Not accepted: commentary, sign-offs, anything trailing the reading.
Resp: 3:10
